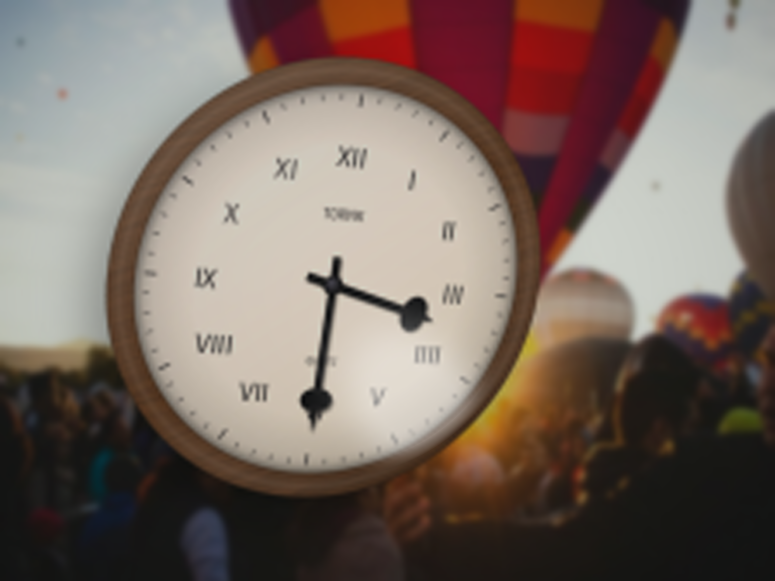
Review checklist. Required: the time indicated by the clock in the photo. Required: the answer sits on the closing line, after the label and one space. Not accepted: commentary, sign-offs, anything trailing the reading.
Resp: 3:30
